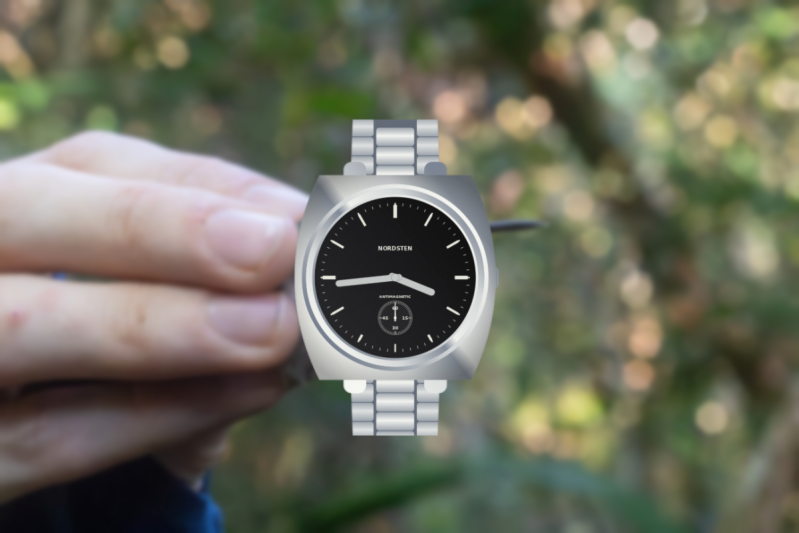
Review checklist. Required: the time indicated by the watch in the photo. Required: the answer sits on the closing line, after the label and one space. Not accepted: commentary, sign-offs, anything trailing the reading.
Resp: 3:44
